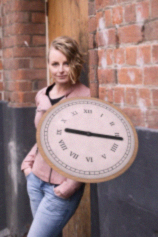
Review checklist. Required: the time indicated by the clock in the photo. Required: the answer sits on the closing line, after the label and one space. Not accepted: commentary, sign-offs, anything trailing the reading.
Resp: 9:16
